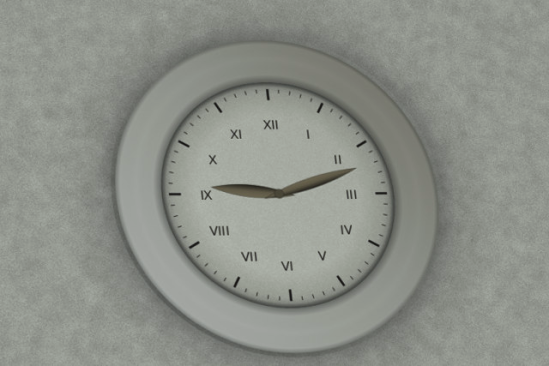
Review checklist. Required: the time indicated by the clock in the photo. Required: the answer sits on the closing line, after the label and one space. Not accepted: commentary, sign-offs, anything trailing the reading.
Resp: 9:12
